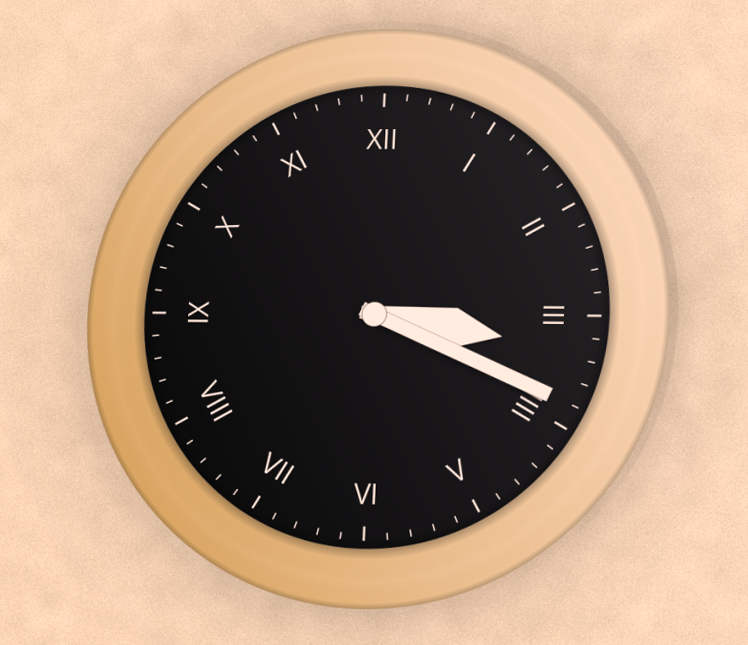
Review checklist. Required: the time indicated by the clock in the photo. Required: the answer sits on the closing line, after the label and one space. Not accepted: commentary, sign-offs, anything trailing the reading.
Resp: 3:19
